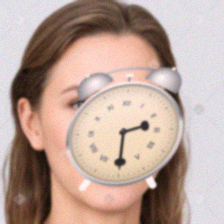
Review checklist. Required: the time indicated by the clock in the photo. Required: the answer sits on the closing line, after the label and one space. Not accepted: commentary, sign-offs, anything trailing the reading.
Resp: 2:30
